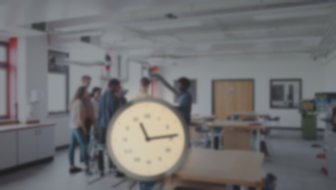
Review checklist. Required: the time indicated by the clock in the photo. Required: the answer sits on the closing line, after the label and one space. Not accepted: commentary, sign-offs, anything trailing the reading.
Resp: 11:14
